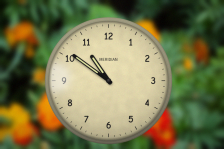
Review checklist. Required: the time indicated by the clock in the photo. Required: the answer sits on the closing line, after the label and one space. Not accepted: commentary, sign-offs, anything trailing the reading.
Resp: 10:51
